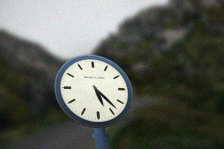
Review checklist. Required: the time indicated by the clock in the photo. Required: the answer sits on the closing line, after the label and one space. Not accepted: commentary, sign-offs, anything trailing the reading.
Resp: 5:23
